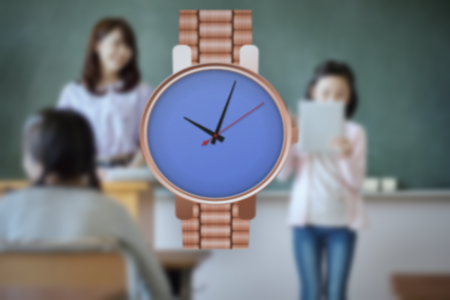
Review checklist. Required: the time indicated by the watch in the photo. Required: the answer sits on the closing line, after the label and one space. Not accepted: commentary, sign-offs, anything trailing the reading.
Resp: 10:03:09
